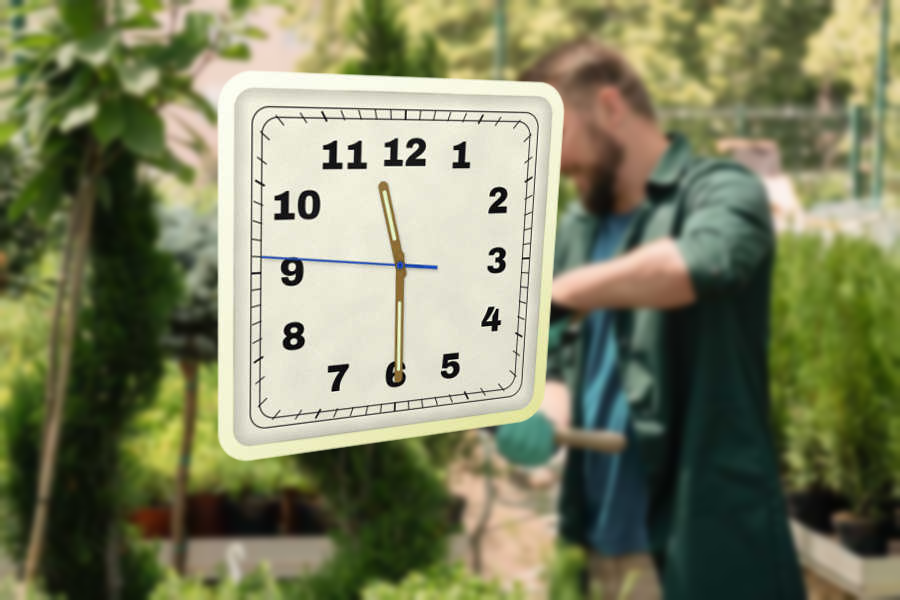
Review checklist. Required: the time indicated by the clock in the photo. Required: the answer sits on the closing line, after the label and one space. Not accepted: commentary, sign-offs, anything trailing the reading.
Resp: 11:29:46
